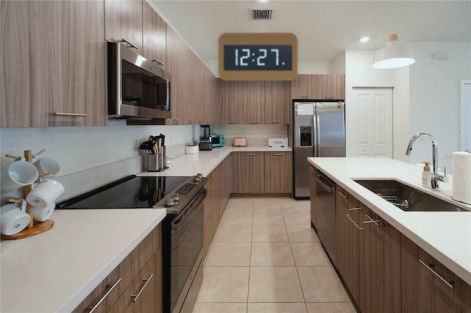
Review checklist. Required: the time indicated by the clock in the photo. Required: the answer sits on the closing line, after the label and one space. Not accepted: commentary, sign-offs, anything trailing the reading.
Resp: 12:27
